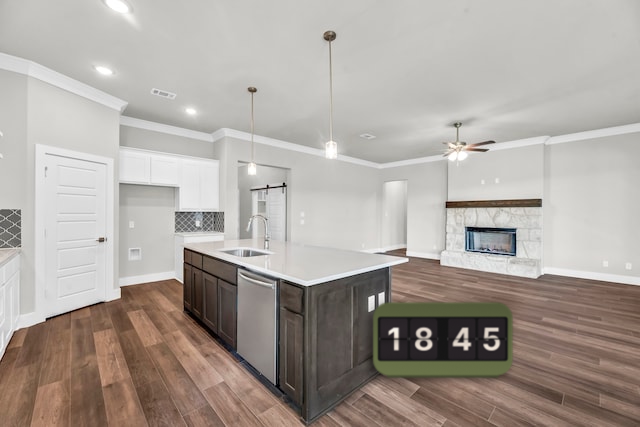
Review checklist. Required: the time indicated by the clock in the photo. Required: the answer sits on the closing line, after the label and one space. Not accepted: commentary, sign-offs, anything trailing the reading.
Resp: 18:45
